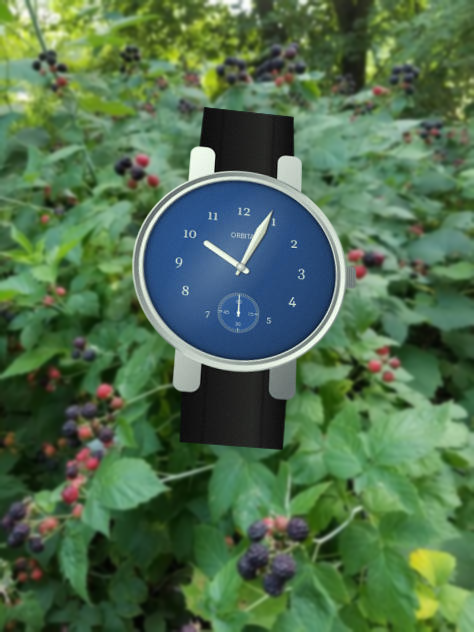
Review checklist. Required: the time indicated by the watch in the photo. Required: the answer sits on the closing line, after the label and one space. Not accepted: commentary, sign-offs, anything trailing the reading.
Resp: 10:04
